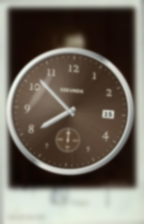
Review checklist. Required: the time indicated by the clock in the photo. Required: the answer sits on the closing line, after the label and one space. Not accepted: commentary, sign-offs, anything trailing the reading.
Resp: 7:52
